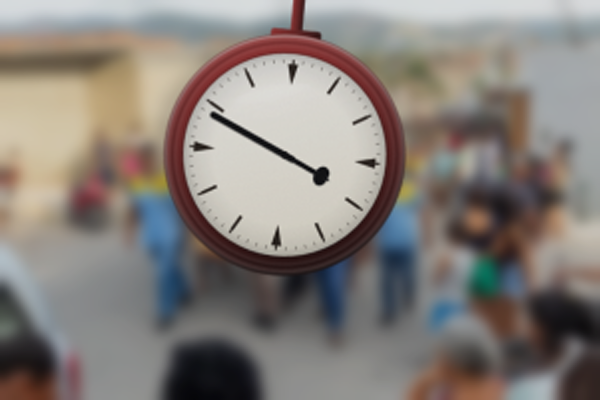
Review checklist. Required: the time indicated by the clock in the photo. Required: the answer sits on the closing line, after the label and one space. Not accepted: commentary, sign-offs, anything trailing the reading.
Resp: 3:49
